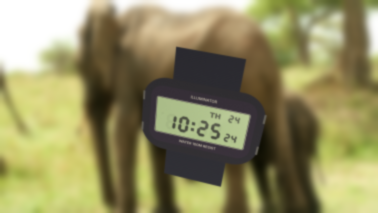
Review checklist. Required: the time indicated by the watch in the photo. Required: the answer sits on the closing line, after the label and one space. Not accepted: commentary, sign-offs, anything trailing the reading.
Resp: 10:25
